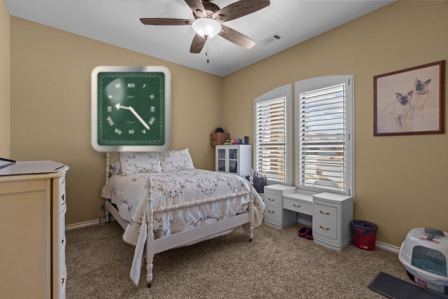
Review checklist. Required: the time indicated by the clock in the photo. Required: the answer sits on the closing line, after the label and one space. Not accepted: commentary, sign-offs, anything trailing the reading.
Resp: 9:23
